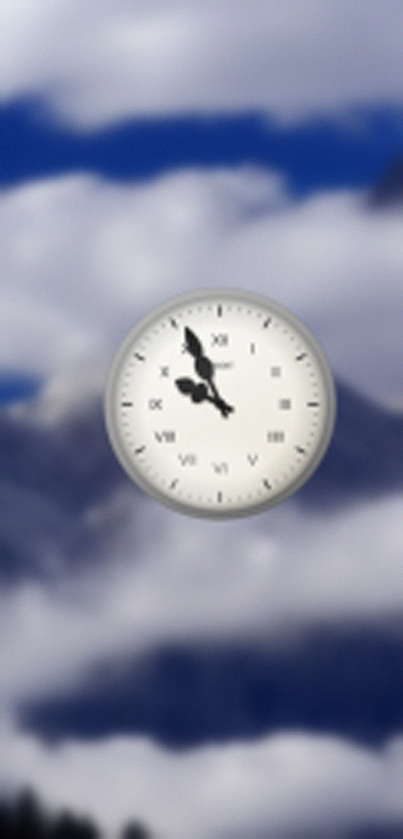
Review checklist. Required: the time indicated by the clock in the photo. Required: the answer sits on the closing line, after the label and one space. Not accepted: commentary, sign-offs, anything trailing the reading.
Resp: 9:56
